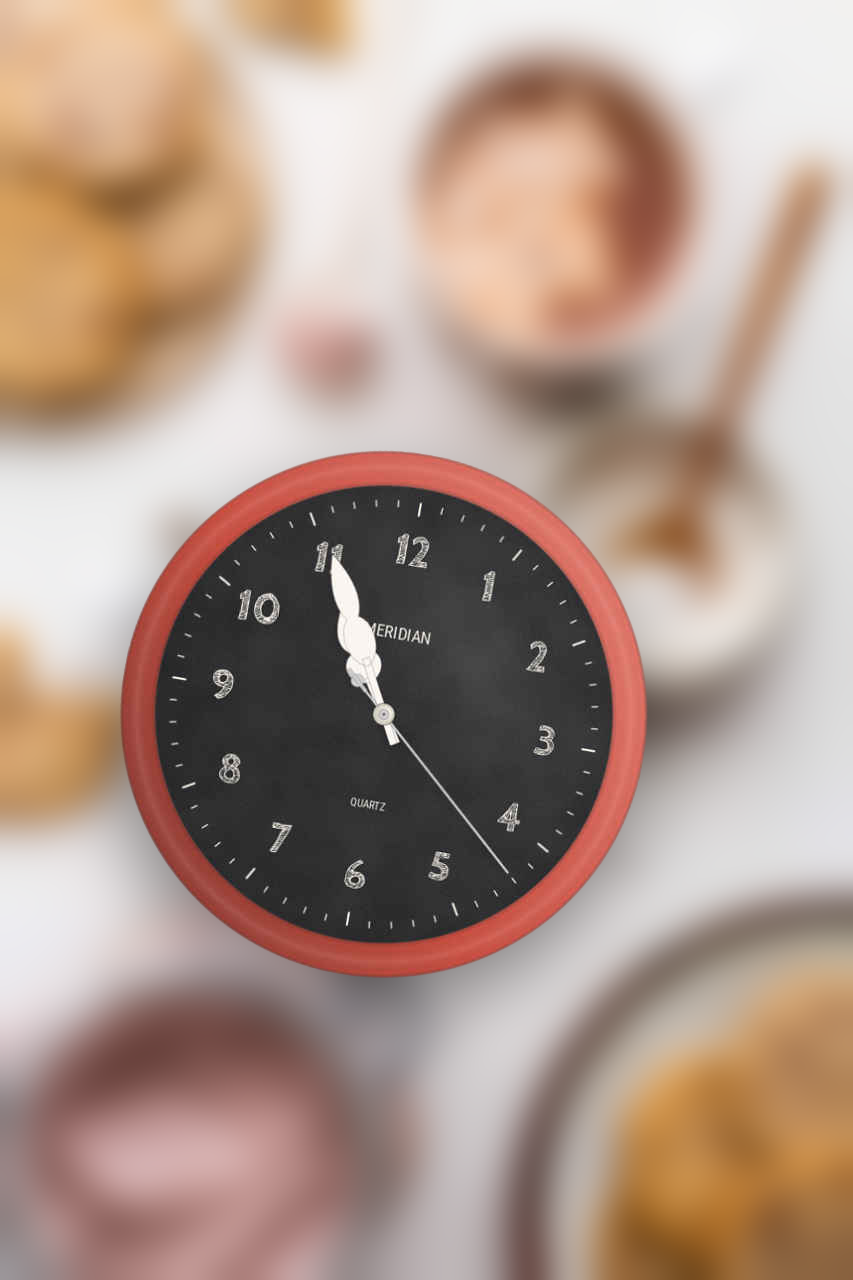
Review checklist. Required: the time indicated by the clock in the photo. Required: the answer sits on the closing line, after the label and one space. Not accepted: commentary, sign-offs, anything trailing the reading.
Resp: 10:55:22
